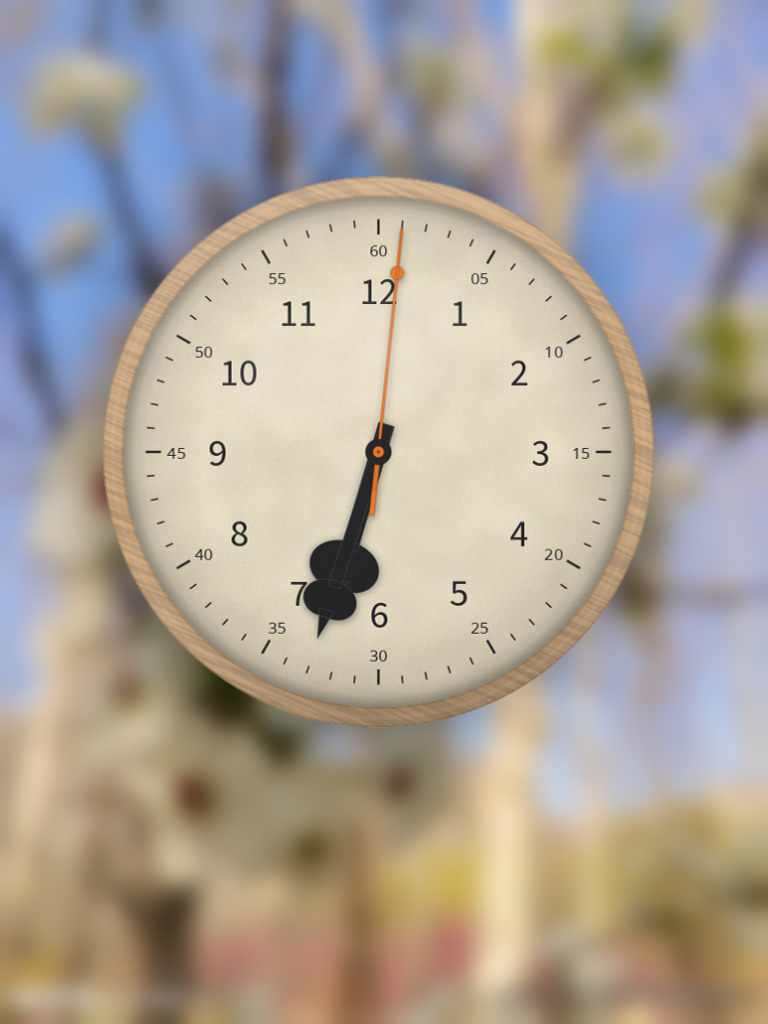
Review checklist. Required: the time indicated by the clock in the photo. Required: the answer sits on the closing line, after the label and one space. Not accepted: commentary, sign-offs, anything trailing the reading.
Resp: 6:33:01
